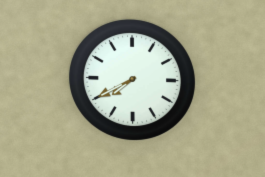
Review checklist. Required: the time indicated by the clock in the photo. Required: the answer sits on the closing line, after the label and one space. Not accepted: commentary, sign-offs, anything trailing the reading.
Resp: 7:40
